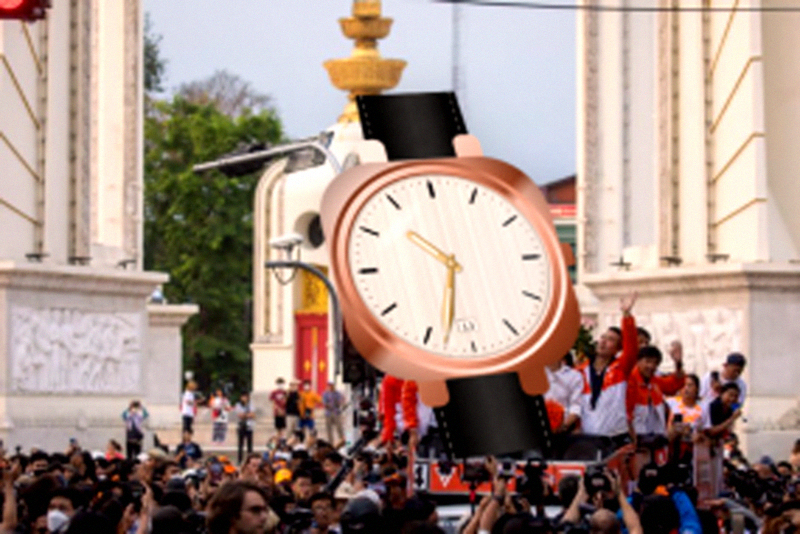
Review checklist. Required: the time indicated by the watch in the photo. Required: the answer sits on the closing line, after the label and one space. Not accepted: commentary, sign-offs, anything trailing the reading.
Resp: 10:33
